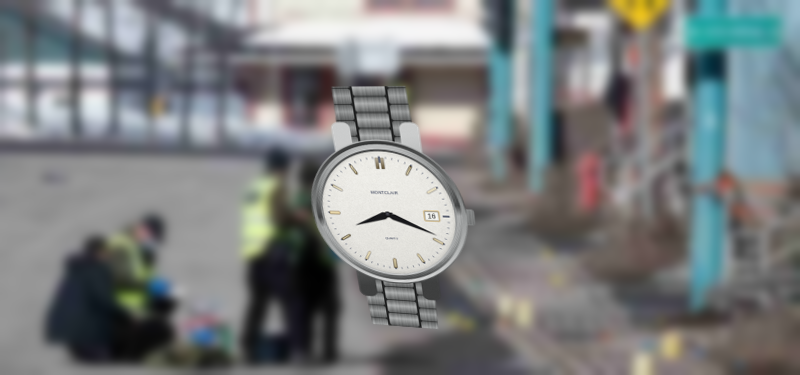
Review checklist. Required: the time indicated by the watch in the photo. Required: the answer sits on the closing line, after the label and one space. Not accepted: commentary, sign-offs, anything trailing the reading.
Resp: 8:19
